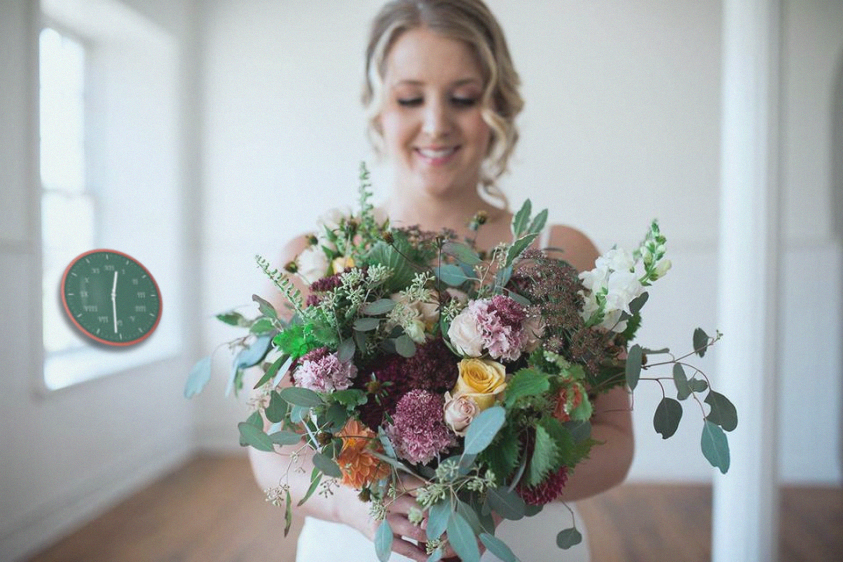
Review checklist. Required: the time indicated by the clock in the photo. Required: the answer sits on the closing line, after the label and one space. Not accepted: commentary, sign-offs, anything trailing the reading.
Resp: 12:31
